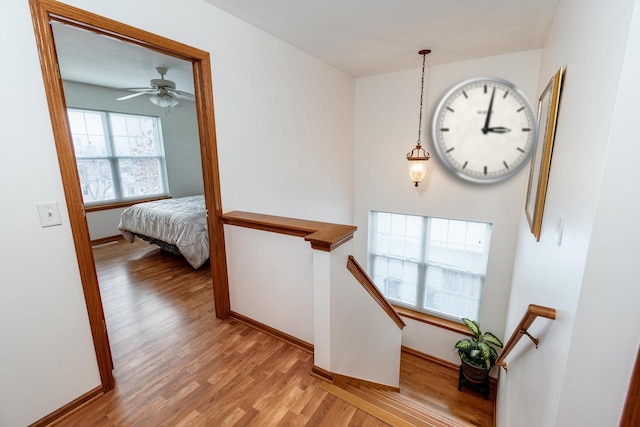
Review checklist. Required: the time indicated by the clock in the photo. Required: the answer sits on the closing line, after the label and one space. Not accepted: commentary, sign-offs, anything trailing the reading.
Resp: 3:02
